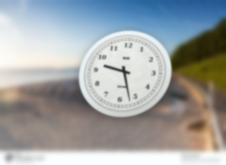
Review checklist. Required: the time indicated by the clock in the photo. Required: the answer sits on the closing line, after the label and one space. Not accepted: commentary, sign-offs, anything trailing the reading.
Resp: 9:27
